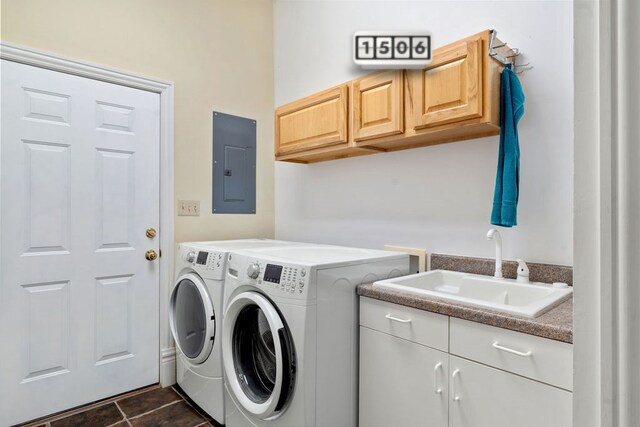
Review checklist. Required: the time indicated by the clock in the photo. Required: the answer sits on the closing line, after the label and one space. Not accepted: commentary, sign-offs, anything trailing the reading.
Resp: 15:06
